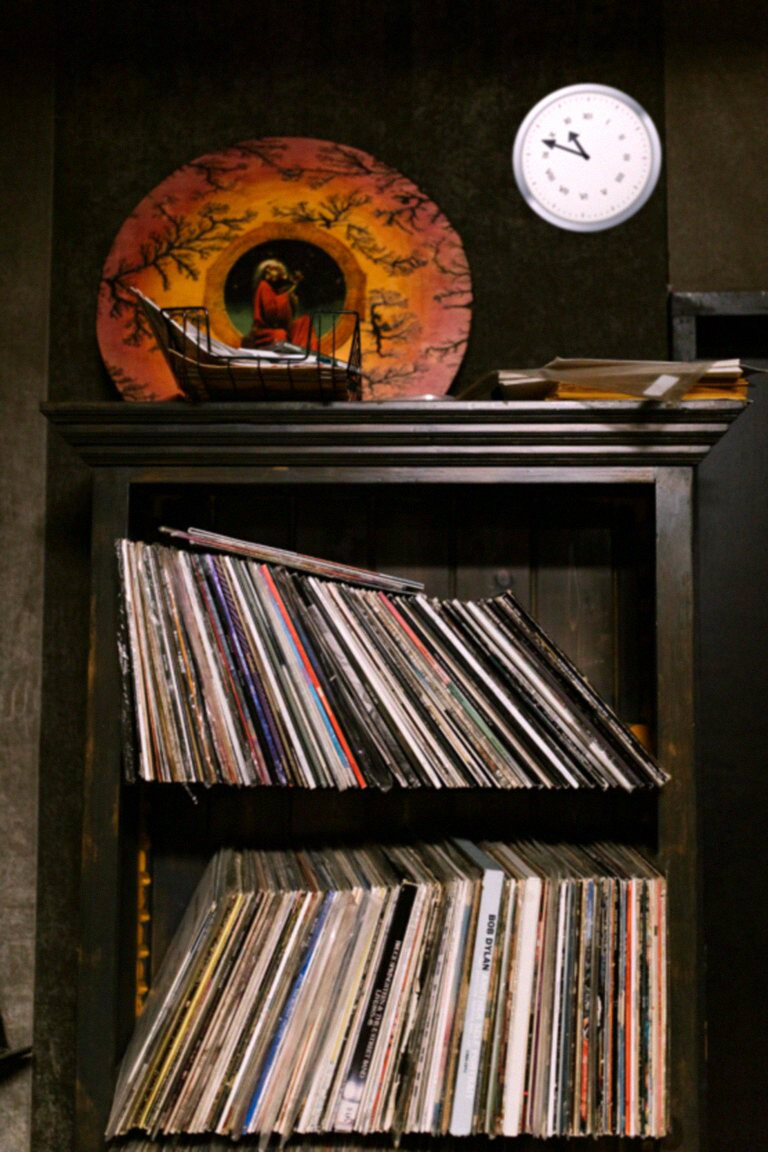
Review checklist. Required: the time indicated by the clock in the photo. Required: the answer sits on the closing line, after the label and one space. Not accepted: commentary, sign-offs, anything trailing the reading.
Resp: 10:48
